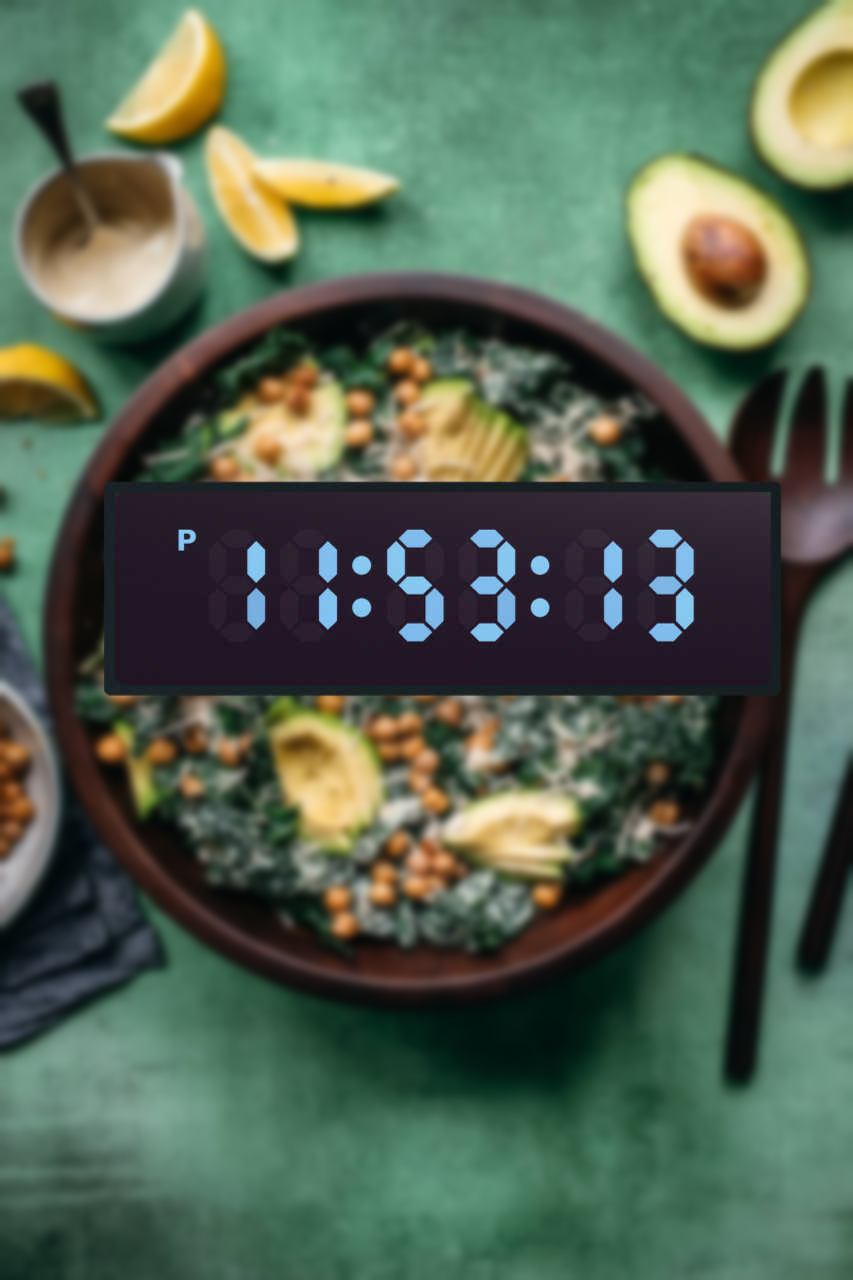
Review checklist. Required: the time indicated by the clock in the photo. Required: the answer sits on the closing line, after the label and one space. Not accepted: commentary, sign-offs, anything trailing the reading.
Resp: 11:53:13
